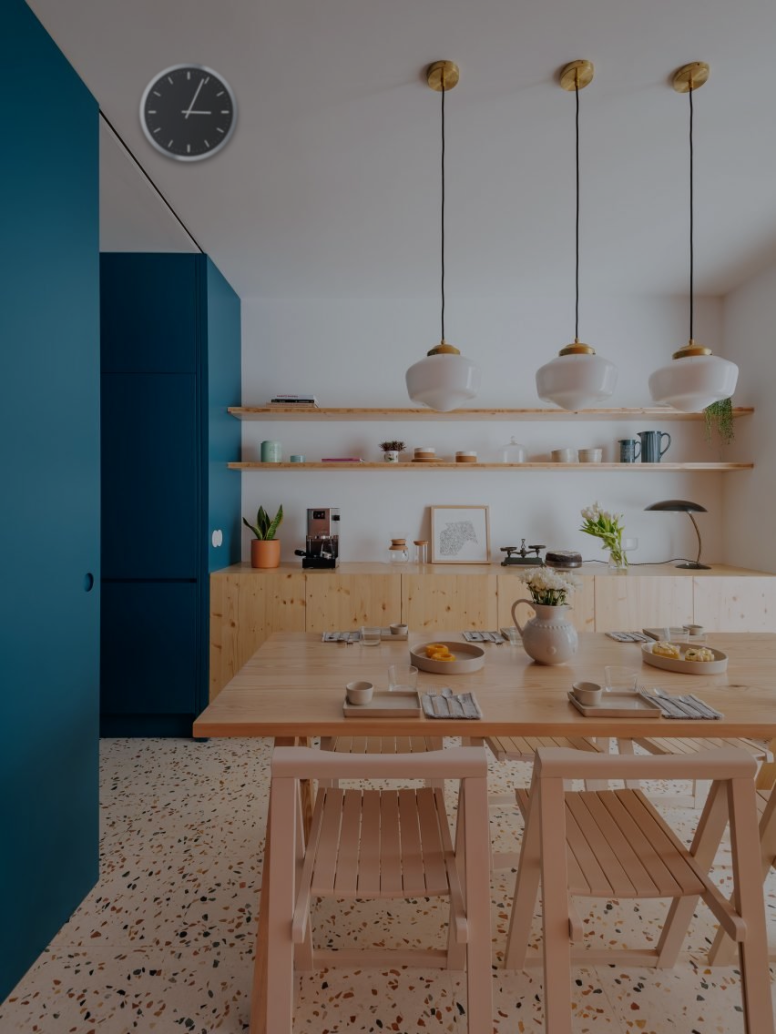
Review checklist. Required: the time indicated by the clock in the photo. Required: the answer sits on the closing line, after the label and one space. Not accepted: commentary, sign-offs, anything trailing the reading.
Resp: 3:04
